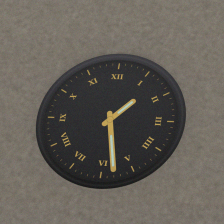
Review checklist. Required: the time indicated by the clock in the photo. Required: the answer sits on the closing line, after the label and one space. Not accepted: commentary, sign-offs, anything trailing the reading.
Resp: 1:28
